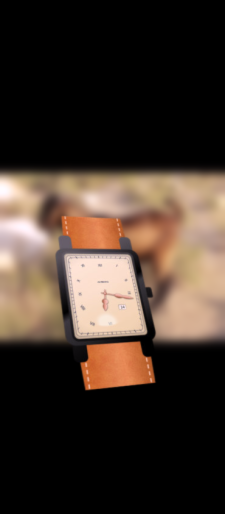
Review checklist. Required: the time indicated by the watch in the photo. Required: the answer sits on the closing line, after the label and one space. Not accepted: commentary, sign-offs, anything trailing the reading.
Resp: 6:17
